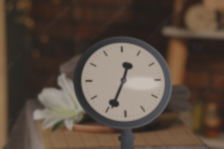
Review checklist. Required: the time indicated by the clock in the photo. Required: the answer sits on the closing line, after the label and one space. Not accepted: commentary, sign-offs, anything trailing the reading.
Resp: 12:34
